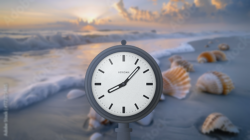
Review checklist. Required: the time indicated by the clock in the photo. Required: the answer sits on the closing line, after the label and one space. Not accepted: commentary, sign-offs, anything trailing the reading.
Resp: 8:07
